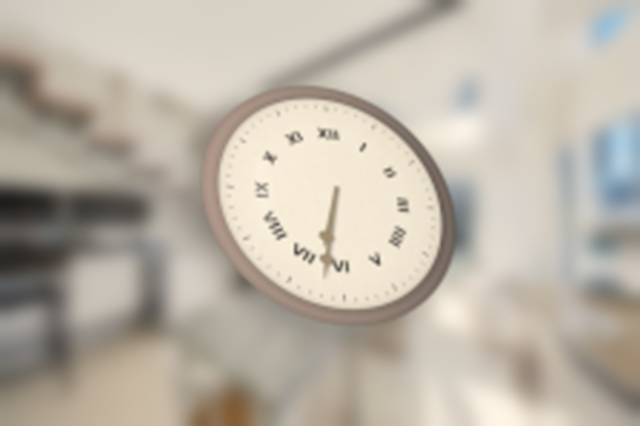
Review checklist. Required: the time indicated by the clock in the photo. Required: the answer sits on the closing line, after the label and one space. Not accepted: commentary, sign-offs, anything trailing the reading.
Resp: 6:32
